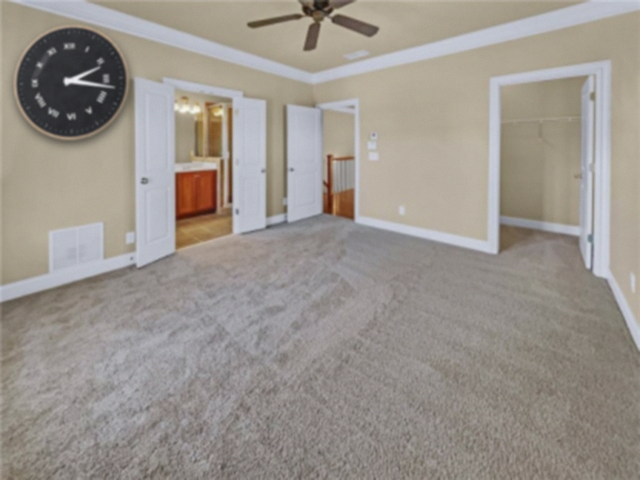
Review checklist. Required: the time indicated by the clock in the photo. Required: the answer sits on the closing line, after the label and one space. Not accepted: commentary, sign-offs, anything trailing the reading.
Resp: 2:17
